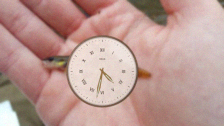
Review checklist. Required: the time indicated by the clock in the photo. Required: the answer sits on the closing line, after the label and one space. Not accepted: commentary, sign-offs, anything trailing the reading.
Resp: 4:32
